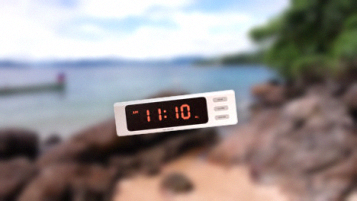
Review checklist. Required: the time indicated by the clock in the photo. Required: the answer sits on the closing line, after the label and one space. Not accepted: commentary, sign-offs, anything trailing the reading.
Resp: 11:10
